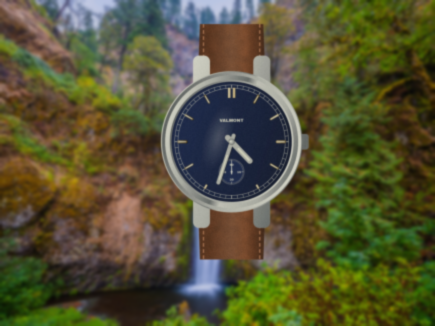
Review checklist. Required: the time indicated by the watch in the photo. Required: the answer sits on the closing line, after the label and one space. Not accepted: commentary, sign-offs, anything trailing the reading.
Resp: 4:33
